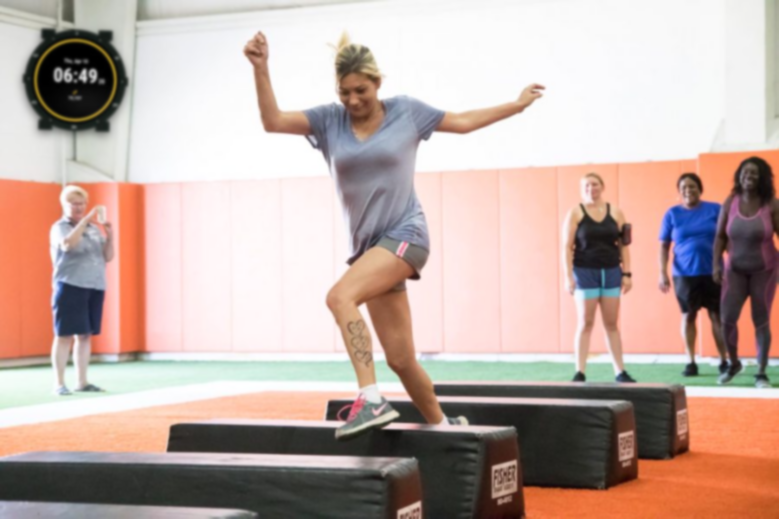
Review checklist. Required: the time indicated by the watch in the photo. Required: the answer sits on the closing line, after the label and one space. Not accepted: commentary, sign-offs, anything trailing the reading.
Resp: 6:49
